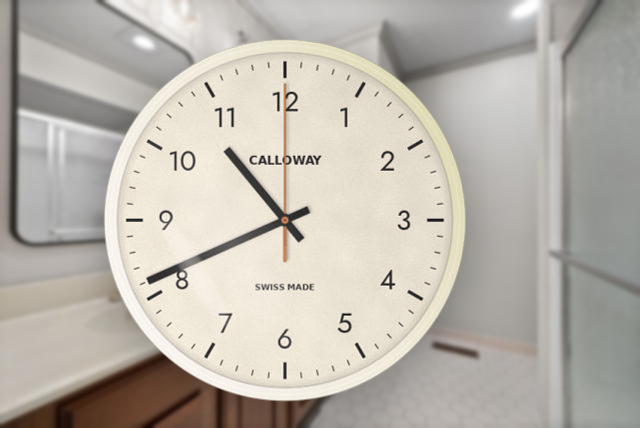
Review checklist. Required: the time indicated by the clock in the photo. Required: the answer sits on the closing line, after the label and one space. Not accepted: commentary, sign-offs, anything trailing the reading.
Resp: 10:41:00
